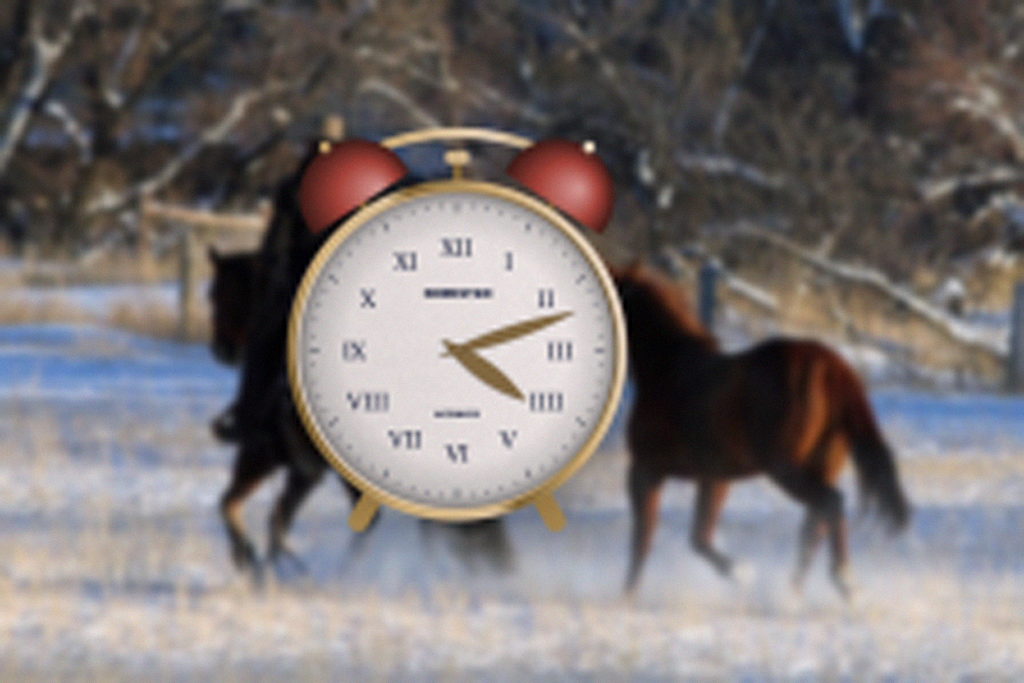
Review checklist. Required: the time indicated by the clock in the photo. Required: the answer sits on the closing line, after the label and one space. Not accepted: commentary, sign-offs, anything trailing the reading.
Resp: 4:12
